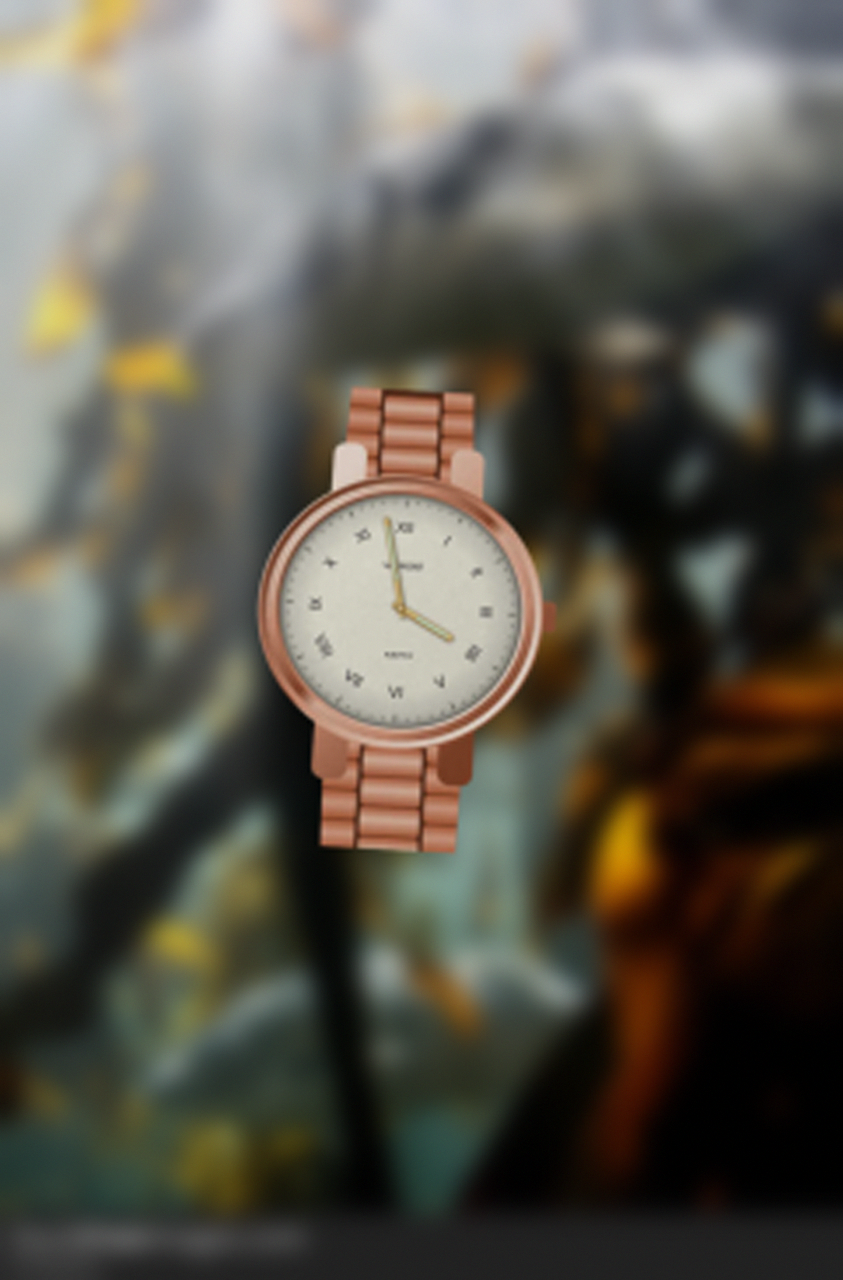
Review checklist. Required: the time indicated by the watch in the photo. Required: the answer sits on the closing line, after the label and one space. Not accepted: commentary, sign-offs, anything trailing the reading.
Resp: 3:58
